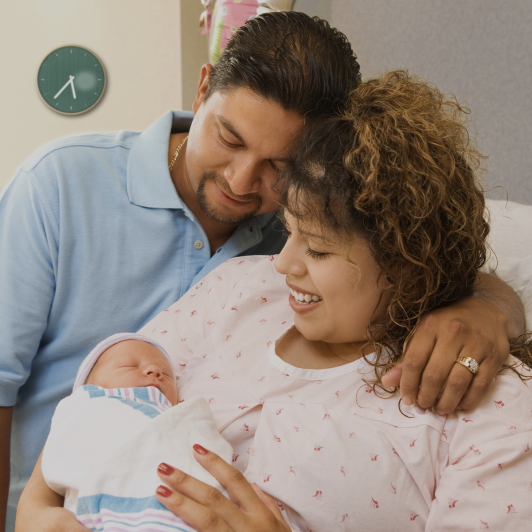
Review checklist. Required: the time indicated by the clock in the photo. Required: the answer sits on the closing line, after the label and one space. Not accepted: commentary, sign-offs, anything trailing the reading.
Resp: 5:37
